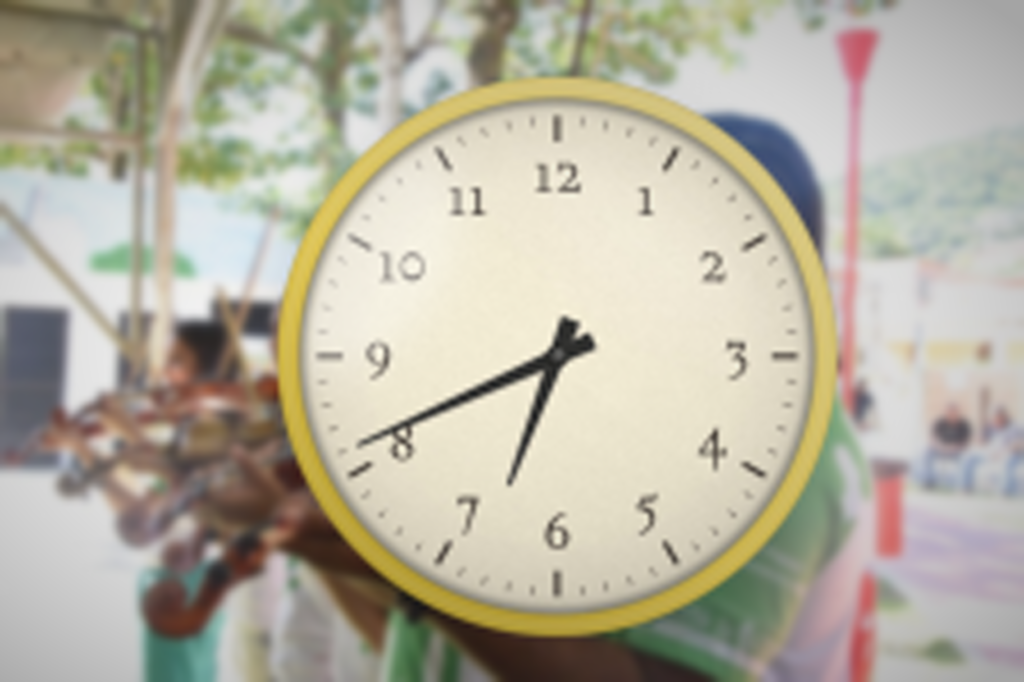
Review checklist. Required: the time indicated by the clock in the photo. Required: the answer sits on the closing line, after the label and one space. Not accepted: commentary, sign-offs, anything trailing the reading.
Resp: 6:41
